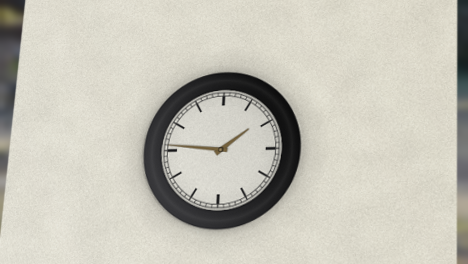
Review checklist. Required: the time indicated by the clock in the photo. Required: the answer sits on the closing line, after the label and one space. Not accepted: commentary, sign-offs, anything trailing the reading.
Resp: 1:46
